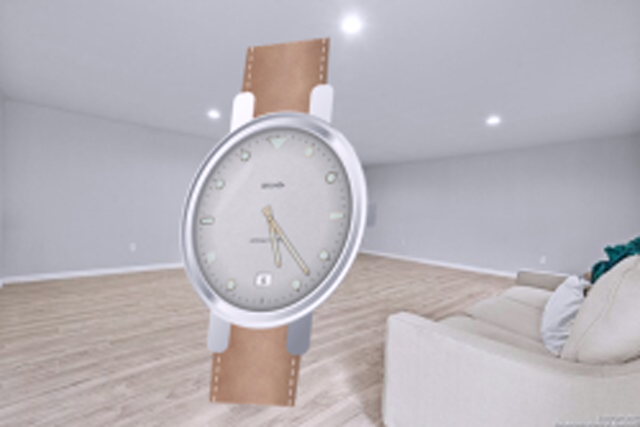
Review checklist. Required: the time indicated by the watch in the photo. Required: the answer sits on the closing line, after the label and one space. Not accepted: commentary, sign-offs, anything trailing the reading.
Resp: 5:23
